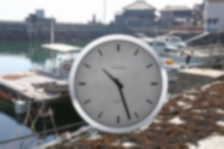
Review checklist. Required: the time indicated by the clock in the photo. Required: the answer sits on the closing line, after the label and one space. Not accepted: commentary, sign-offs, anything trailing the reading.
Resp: 10:27
